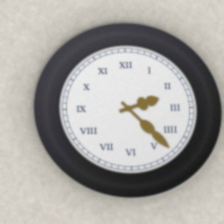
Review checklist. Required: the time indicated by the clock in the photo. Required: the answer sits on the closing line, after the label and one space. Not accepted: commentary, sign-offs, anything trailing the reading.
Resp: 2:23
